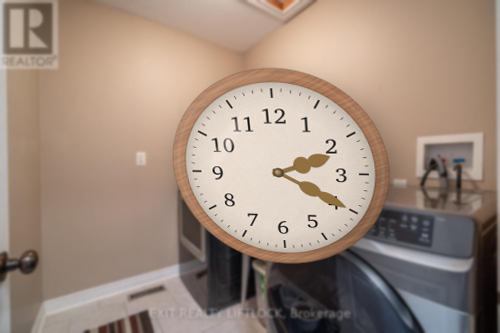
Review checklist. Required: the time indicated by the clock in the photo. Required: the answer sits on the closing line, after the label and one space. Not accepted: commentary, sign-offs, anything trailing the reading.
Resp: 2:20
